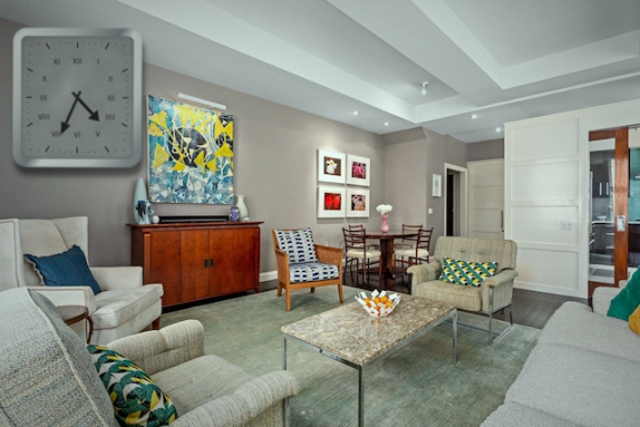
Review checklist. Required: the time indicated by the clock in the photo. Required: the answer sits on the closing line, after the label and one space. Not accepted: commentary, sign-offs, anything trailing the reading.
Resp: 4:34
